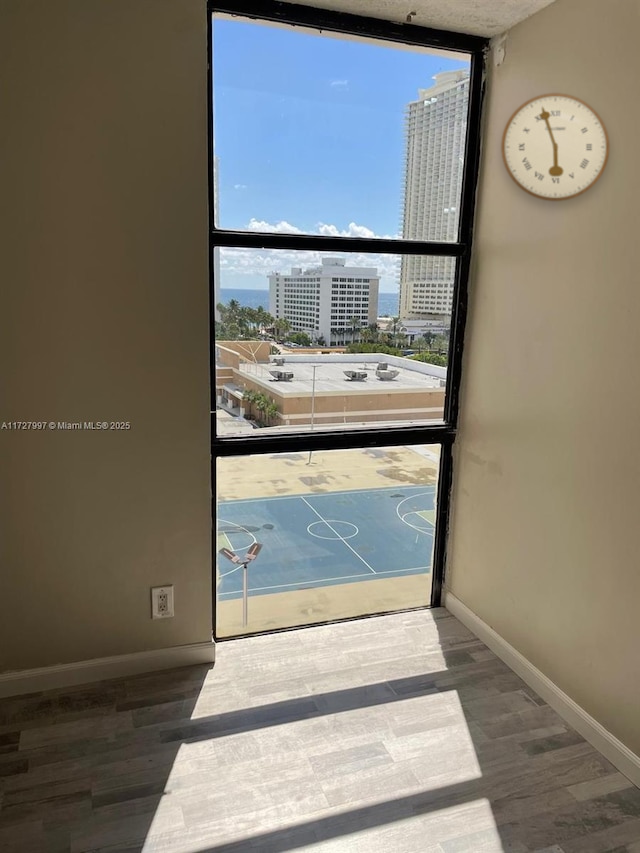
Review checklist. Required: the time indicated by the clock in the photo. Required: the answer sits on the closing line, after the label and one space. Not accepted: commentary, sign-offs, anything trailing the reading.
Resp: 5:57
